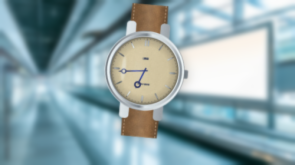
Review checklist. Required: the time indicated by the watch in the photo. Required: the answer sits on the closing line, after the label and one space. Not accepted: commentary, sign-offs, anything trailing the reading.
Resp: 6:44
